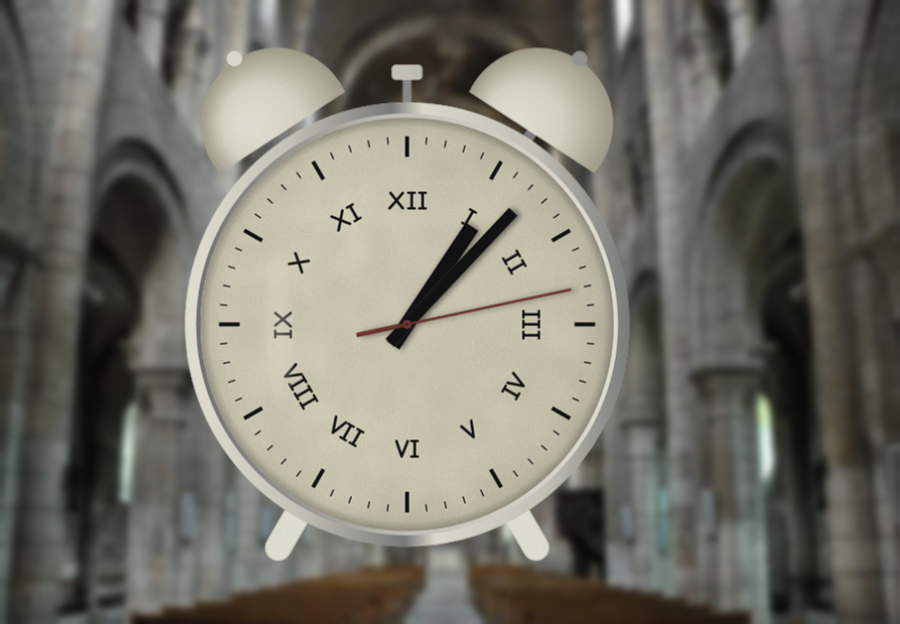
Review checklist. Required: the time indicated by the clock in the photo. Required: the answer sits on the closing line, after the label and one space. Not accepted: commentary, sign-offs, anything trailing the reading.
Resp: 1:07:13
